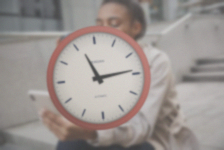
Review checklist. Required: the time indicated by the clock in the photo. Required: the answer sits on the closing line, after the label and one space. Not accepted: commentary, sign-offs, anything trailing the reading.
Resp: 11:14
